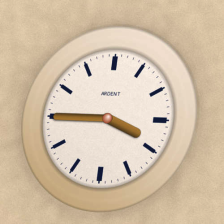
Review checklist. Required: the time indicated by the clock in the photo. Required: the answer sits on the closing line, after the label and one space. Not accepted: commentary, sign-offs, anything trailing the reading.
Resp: 3:45
